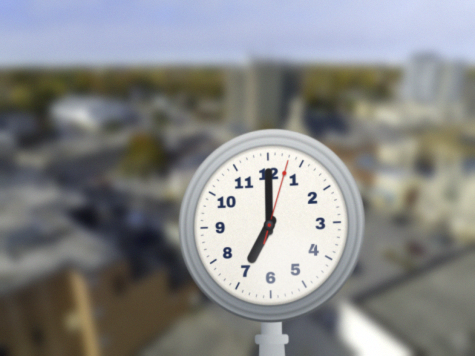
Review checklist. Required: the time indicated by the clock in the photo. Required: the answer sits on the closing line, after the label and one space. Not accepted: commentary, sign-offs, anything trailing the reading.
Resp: 7:00:03
